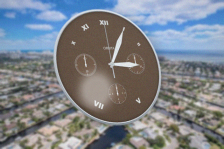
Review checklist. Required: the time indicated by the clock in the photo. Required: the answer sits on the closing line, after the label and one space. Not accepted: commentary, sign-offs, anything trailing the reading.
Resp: 3:05
